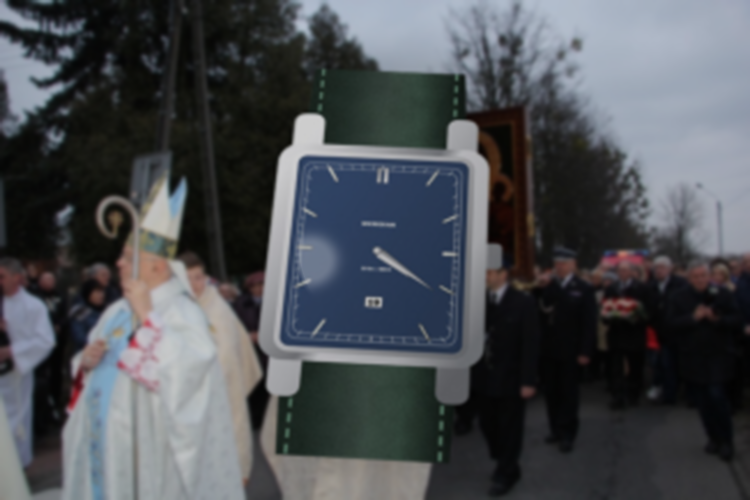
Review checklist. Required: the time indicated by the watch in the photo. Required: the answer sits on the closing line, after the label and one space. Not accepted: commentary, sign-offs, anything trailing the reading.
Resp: 4:21
